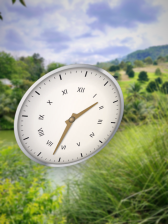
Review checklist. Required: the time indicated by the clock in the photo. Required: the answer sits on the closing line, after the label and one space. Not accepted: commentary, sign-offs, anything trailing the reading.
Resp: 1:32
